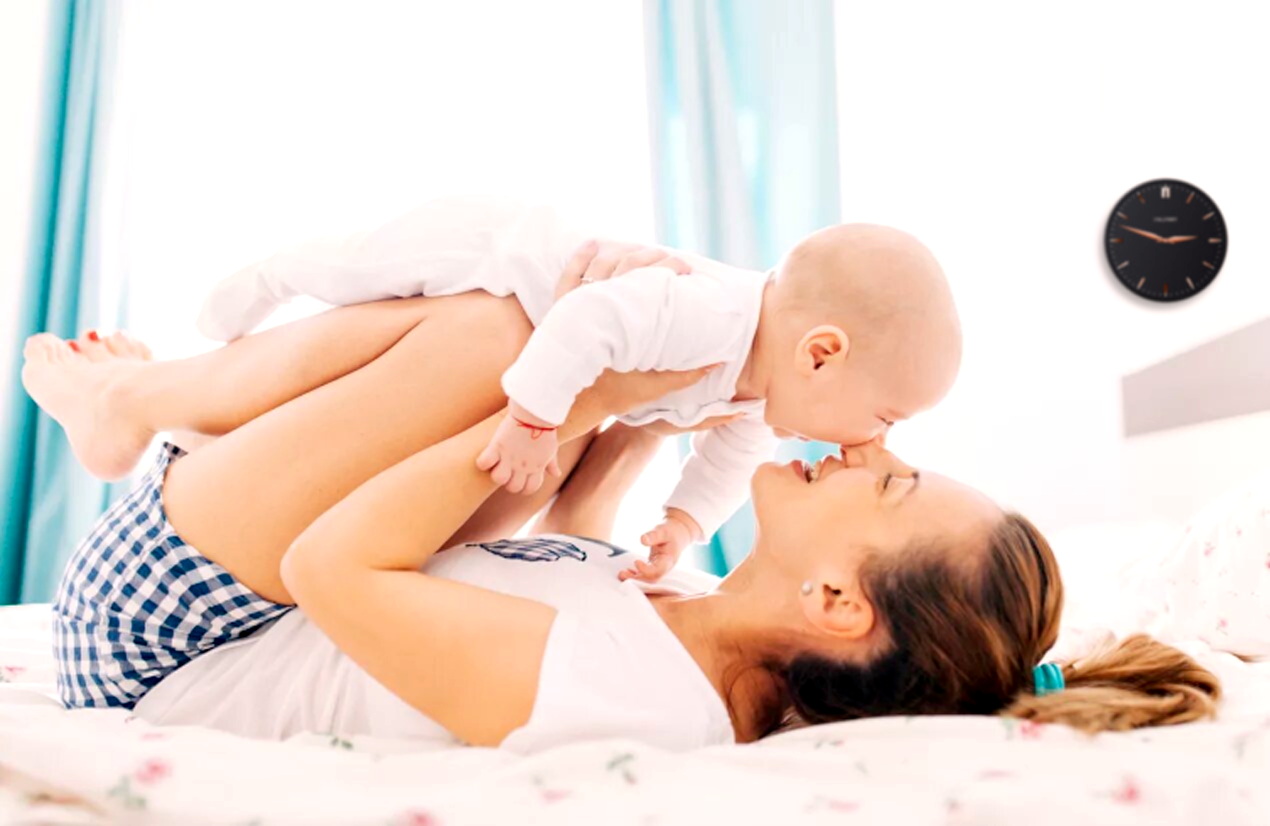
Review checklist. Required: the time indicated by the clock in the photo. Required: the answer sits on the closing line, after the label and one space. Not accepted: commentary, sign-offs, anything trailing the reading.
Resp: 2:48
